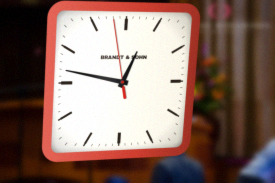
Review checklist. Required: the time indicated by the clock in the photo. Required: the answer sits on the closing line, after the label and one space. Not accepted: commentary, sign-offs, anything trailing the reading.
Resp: 12:46:58
